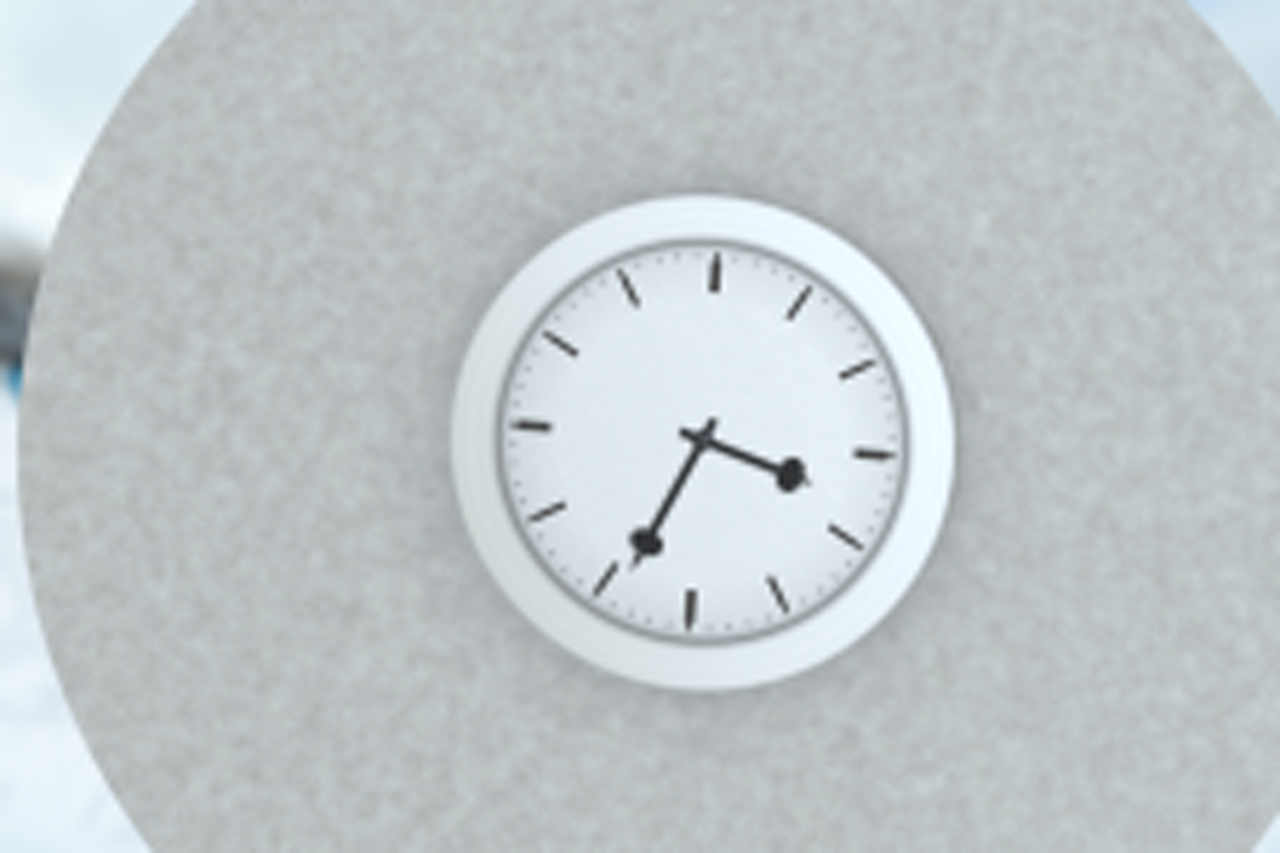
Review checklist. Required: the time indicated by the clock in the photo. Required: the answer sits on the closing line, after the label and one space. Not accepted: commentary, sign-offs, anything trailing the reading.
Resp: 3:34
